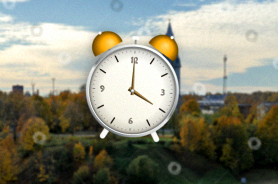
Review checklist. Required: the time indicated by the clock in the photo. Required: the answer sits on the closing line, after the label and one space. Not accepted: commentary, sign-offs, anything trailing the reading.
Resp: 4:00
